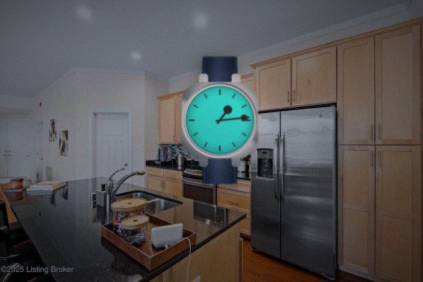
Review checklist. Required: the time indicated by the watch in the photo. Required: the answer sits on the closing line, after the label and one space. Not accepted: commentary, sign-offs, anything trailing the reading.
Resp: 1:14
